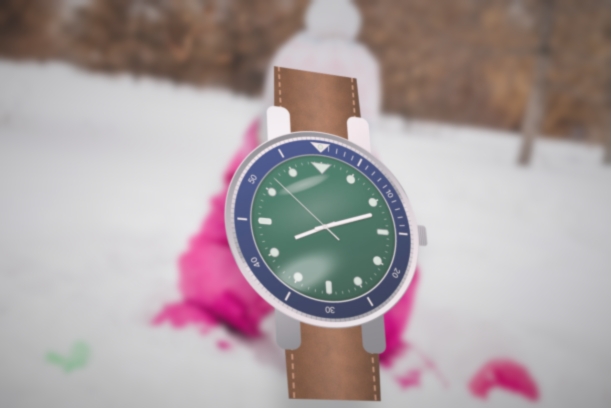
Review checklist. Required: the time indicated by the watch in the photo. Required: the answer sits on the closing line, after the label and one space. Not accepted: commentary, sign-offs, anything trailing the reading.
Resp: 8:11:52
